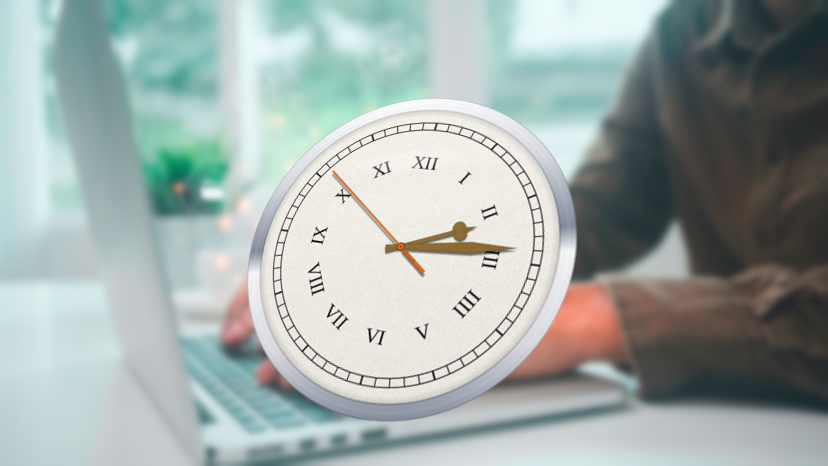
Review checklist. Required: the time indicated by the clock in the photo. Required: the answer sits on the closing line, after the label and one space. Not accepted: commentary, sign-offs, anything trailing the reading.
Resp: 2:13:51
